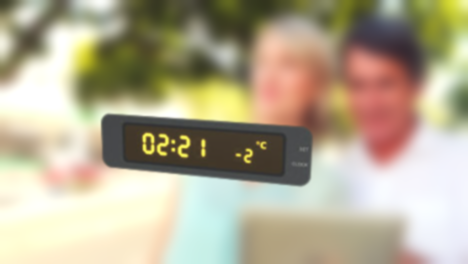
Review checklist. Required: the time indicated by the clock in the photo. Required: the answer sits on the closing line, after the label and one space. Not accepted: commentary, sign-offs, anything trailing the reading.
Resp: 2:21
